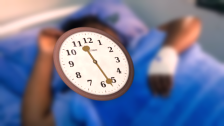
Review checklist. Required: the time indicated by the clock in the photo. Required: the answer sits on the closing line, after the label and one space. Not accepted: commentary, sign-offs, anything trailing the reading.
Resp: 11:27
